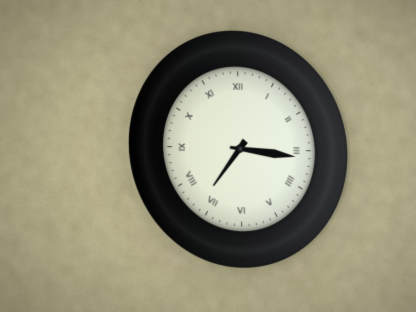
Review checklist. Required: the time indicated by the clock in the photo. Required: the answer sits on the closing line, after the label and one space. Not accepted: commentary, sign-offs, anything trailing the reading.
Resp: 7:16
